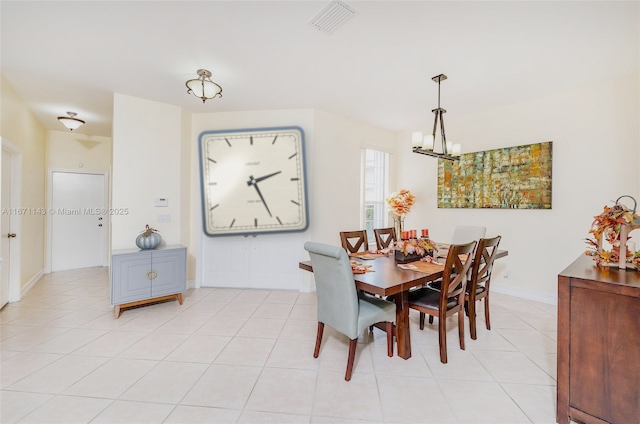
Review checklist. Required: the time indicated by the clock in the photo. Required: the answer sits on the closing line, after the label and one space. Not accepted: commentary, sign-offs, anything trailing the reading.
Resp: 2:26
